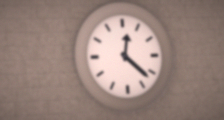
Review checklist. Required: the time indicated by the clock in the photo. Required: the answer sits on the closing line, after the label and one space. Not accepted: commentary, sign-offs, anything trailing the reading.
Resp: 12:22
